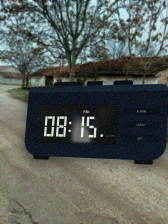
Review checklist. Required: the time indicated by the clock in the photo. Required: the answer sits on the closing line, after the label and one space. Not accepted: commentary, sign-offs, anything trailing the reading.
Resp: 8:15
